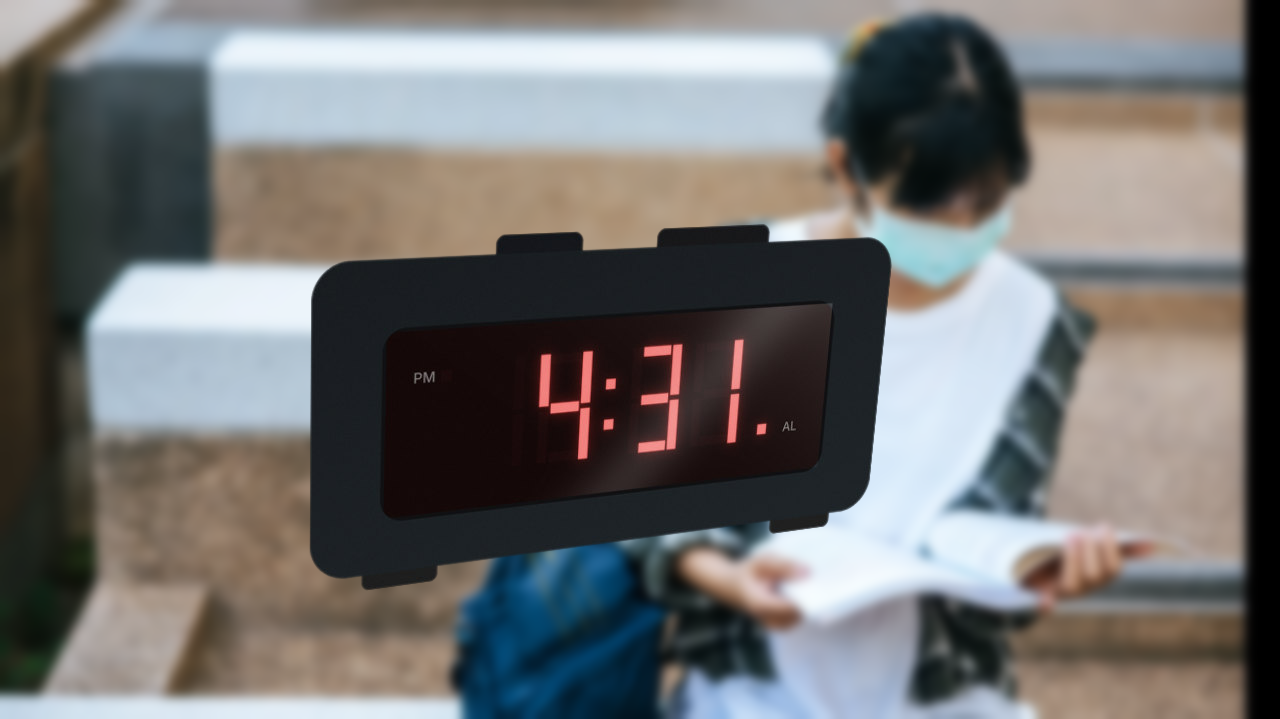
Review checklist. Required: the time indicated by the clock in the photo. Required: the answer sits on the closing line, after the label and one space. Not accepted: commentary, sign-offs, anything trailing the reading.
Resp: 4:31
